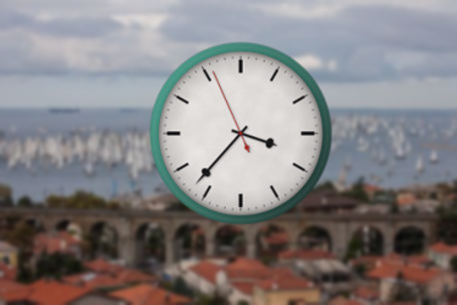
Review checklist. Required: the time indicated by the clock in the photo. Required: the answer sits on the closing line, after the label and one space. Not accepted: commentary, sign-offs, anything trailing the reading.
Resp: 3:36:56
